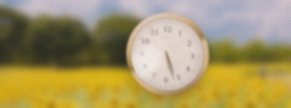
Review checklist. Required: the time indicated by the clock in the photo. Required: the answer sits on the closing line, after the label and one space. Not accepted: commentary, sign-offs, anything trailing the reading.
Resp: 5:27
